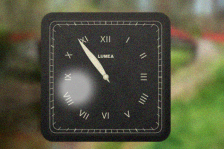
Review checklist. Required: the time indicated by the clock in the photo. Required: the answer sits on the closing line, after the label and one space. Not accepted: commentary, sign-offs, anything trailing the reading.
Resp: 10:54
